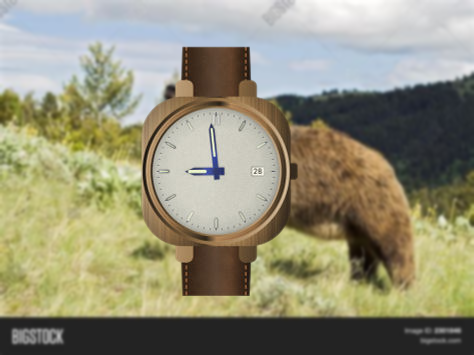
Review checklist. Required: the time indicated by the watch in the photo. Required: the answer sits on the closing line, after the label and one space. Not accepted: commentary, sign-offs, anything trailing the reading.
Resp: 8:59
